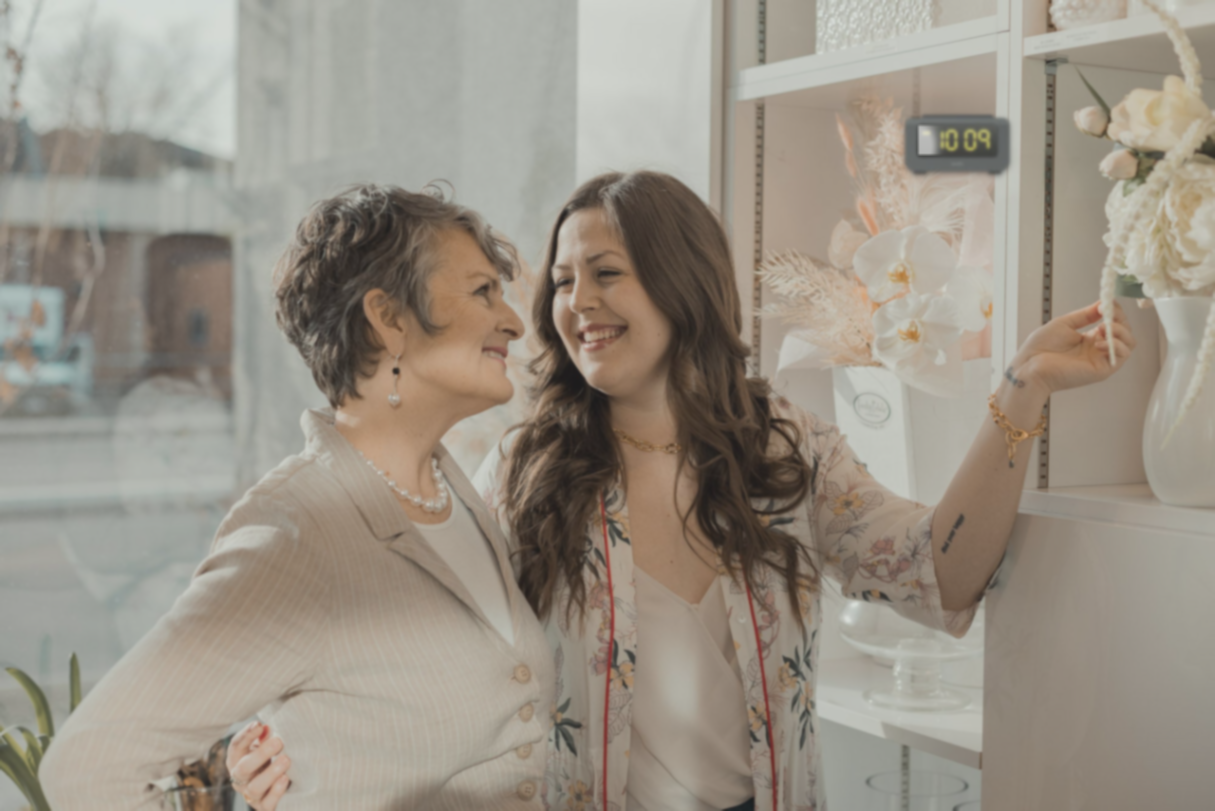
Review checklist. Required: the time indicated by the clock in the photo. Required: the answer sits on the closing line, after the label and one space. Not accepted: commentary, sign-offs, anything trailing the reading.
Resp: 10:09
